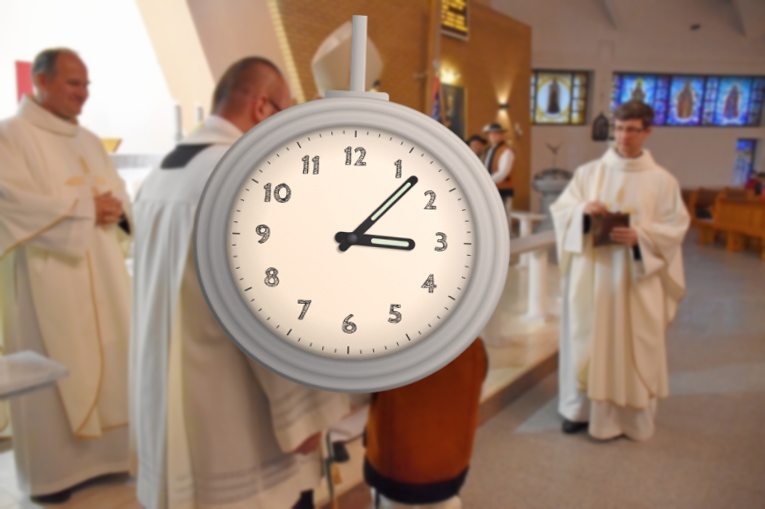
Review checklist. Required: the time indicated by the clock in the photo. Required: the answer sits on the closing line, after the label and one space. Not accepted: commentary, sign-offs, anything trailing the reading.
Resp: 3:07
